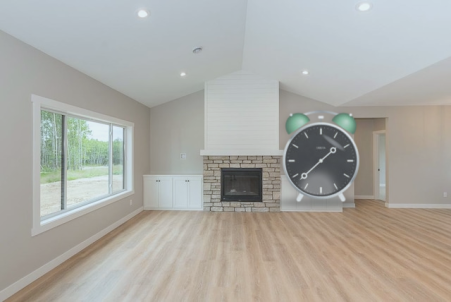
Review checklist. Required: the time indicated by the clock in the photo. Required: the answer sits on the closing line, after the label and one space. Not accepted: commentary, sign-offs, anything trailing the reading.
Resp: 1:38
